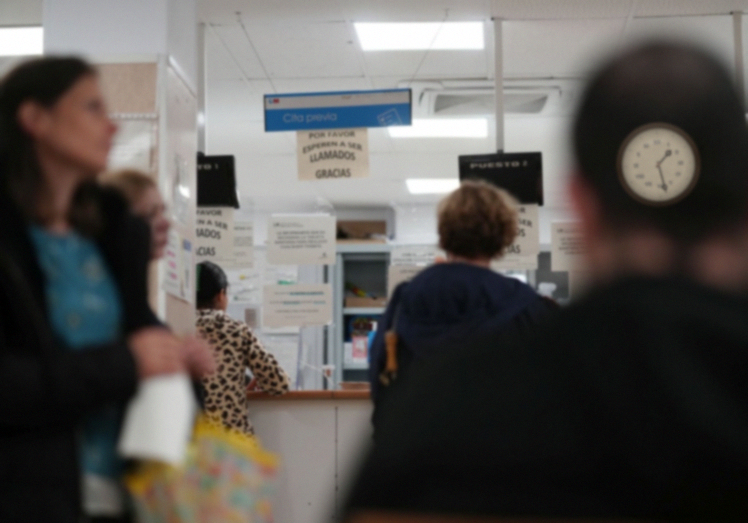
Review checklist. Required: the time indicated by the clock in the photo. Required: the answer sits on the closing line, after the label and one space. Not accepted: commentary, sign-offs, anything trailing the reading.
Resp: 1:28
